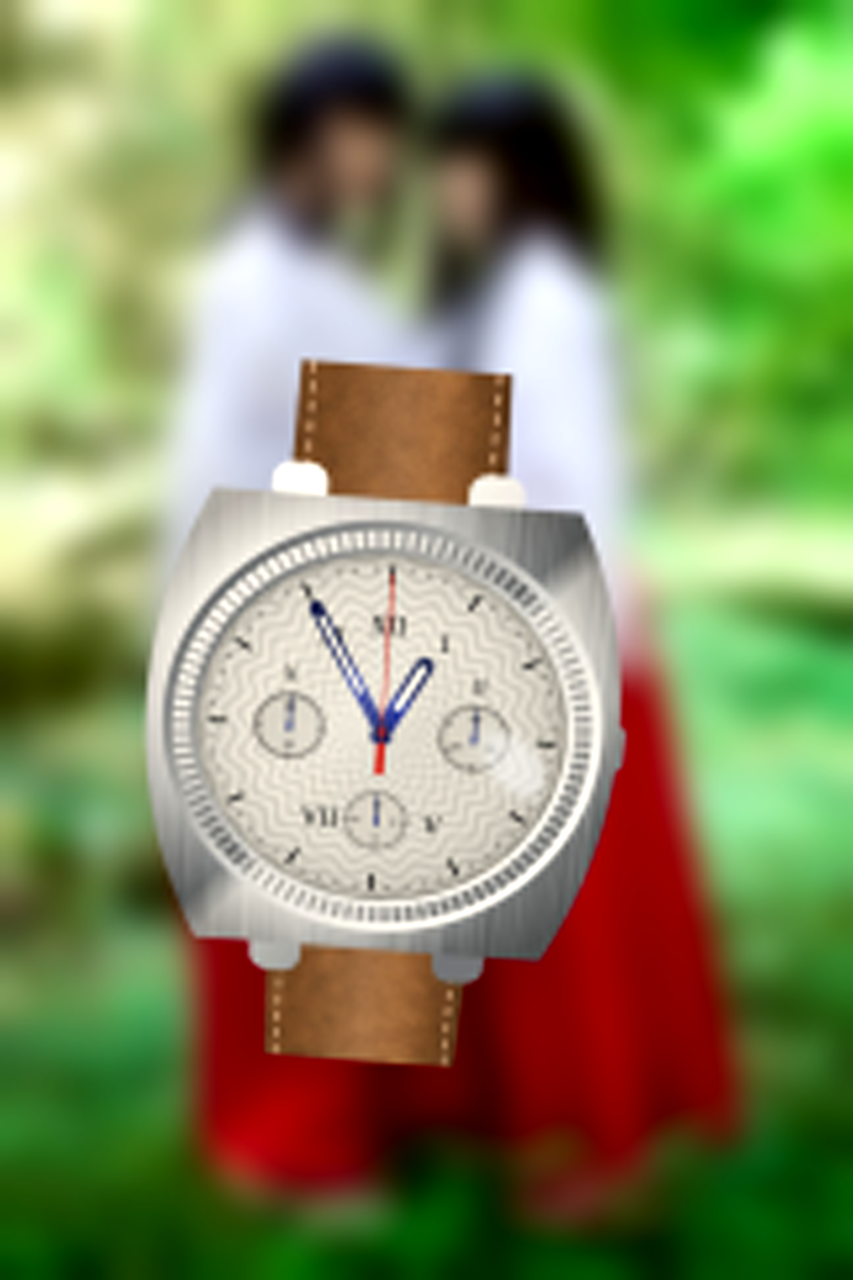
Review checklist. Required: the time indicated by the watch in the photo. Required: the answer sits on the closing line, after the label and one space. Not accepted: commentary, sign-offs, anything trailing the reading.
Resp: 12:55
